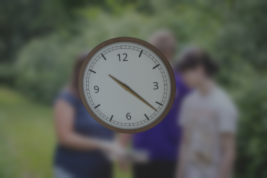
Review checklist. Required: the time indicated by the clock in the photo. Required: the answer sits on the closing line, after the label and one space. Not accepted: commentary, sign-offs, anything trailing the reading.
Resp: 10:22
